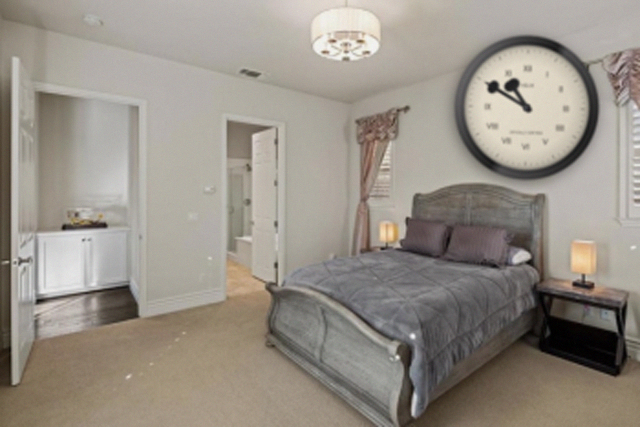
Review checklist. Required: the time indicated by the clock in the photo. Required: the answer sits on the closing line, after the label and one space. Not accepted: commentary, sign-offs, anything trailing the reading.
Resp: 10:50
